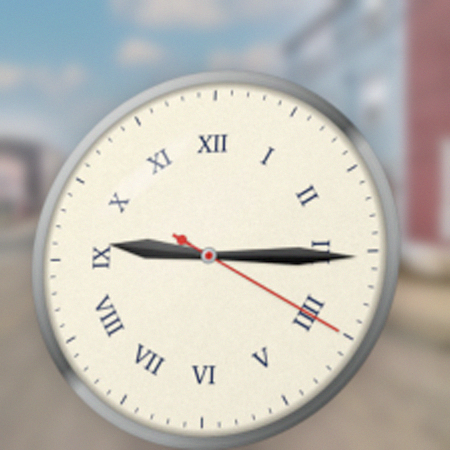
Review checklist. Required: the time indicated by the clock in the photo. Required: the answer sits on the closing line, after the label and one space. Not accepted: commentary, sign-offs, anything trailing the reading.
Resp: 9:15:20
